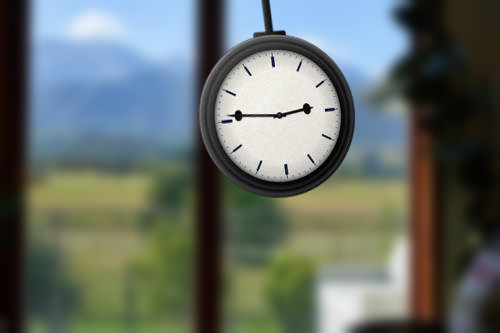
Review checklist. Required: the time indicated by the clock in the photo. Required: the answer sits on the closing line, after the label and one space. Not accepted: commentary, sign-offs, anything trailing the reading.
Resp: 2:46
